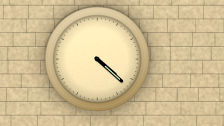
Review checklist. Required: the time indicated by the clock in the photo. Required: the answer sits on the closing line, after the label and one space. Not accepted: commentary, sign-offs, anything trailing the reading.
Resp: 4:22
